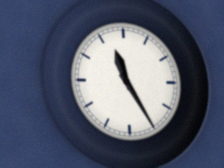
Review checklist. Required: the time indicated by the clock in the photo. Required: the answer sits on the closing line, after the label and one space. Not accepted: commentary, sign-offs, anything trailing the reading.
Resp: 11:25
